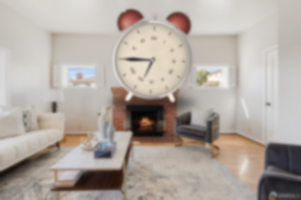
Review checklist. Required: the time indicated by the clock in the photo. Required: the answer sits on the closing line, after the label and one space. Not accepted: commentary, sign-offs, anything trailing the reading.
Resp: 6:45
